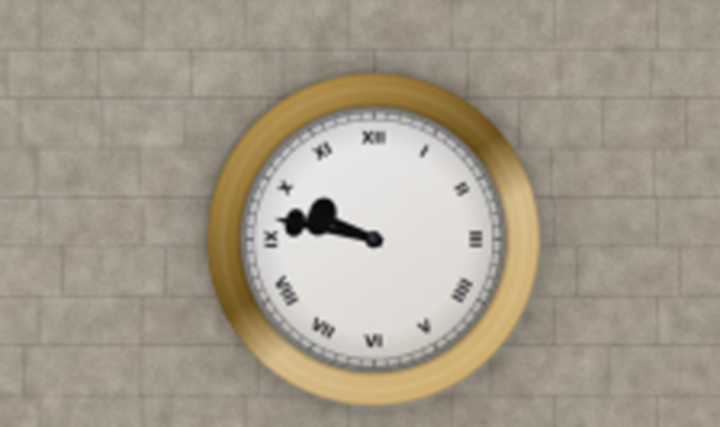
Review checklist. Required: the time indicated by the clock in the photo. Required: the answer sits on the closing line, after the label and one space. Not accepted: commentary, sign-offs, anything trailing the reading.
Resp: 9:47
